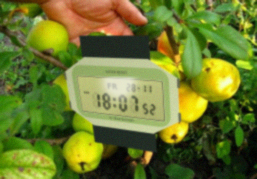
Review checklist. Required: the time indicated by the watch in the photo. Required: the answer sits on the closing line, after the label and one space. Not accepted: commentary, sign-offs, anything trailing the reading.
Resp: 18:07:52
